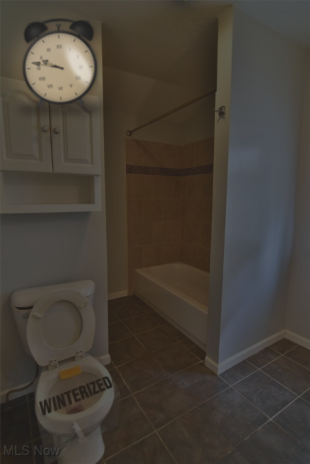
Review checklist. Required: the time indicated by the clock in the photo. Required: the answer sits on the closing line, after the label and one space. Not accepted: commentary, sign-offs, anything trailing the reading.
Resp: 9:47
